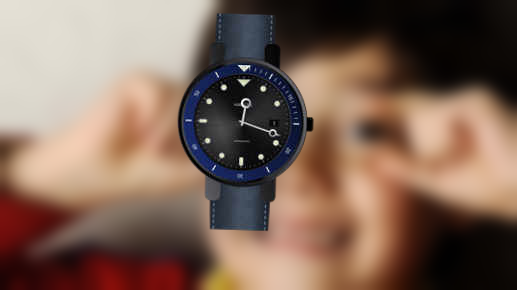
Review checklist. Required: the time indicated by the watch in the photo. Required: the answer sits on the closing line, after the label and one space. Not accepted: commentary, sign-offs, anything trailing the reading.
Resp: 12:18
